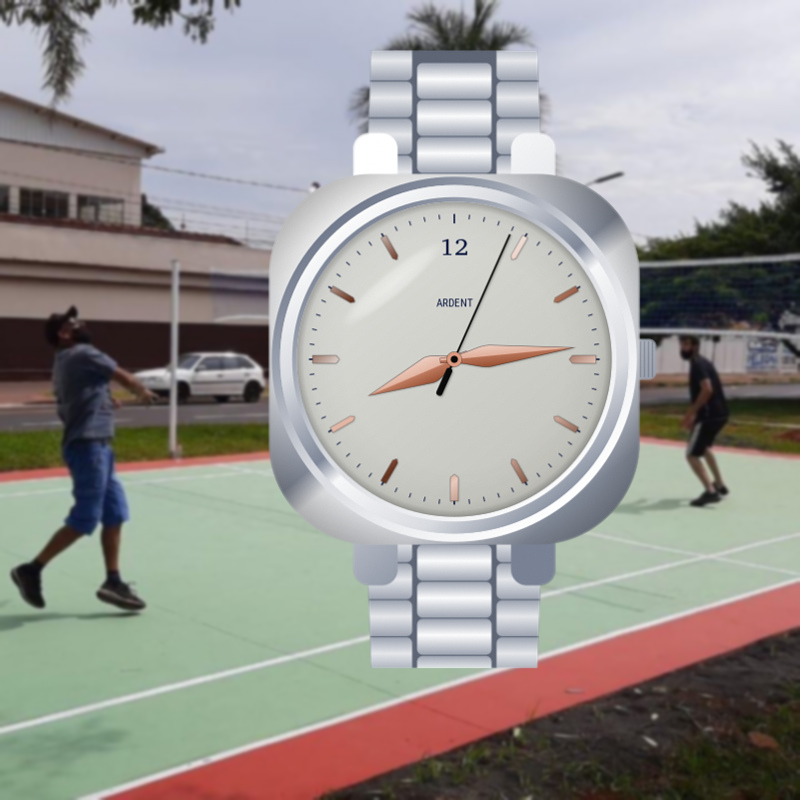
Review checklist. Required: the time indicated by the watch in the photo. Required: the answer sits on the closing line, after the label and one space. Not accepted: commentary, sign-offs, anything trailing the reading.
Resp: 8:14:04
